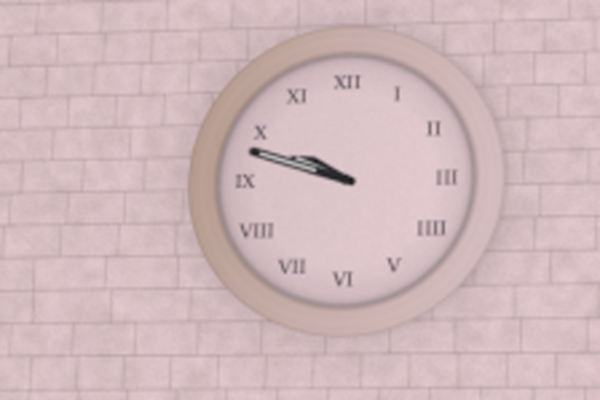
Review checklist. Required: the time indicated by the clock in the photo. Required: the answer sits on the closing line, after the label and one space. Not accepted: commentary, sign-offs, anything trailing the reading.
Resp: 9:48
